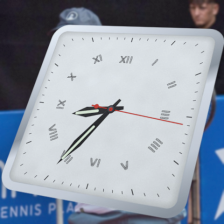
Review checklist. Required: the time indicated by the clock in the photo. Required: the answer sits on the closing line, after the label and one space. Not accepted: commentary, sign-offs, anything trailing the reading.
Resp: 8:35:16
